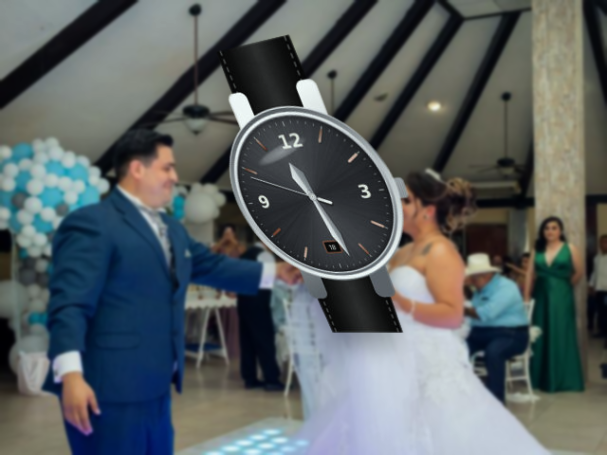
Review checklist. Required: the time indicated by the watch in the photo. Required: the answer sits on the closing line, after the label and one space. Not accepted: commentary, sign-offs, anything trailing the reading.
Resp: 11:27:49
